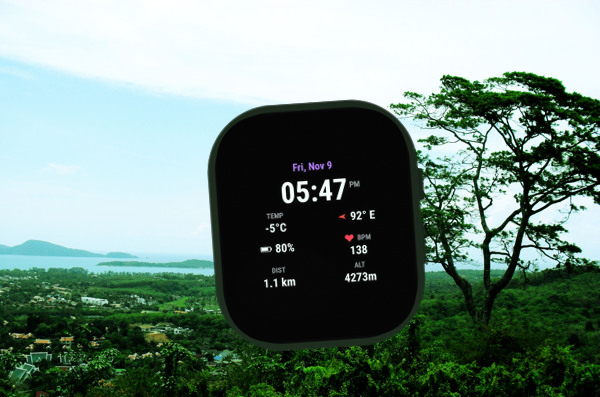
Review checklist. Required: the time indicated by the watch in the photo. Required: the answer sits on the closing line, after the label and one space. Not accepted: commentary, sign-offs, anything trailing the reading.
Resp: 5:47
